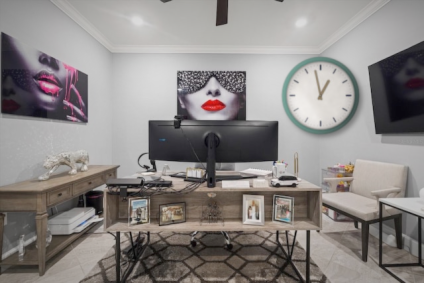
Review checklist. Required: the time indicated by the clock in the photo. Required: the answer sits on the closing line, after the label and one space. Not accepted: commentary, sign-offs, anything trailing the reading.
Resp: 12:58
